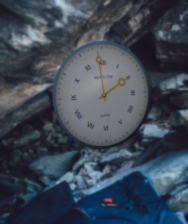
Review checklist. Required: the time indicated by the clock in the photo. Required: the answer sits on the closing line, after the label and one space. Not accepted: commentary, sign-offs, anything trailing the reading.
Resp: 1:59
